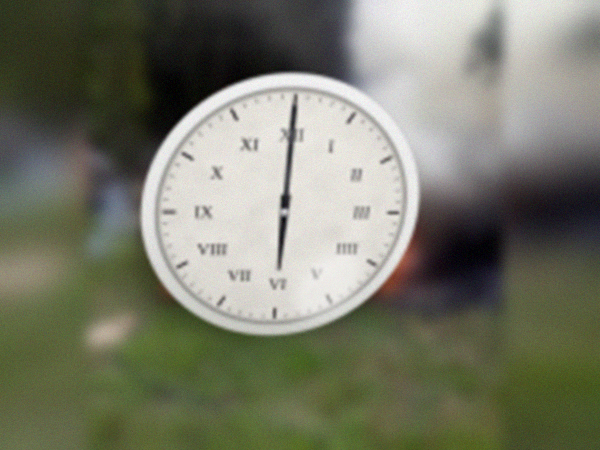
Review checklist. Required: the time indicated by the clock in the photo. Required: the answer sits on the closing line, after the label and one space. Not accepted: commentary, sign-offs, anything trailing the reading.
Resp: 6:00
